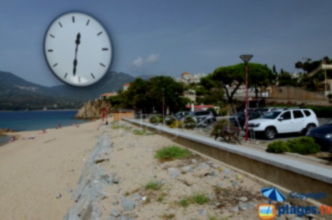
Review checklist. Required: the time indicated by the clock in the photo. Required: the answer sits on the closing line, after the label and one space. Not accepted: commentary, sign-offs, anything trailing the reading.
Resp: 12:32
